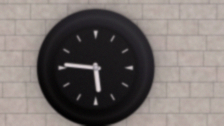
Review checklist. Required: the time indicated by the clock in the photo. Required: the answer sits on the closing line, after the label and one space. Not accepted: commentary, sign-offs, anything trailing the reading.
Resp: 5:46
